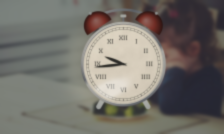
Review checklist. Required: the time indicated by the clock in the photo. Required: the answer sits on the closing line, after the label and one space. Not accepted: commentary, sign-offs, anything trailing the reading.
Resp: 9:44
